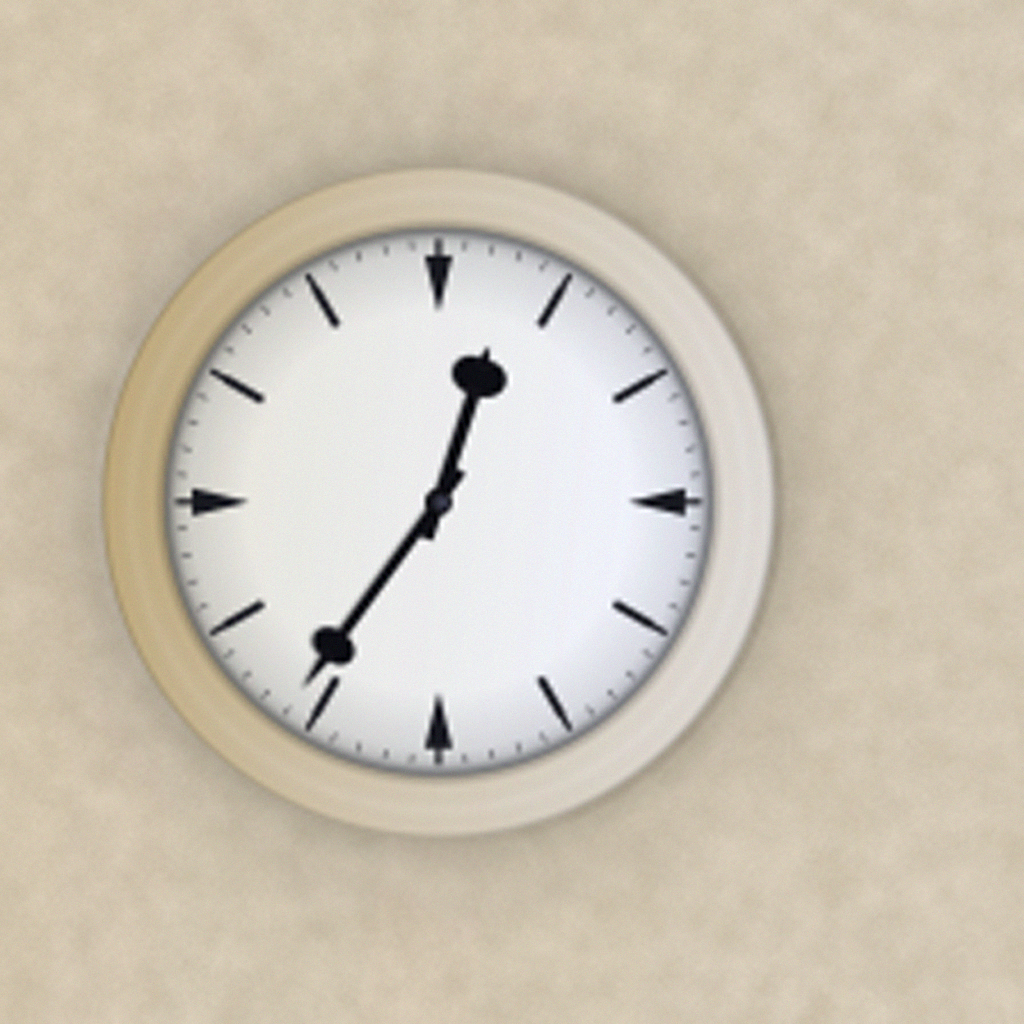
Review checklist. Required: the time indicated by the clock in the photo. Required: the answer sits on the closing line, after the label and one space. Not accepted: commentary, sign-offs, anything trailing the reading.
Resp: 12:36
